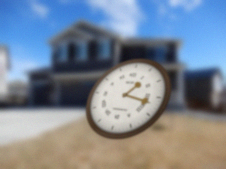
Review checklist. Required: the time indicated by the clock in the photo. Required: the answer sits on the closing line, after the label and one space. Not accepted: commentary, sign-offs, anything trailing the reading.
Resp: 1:17
